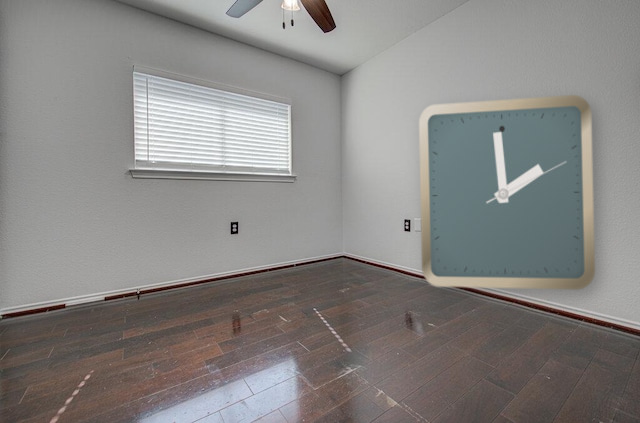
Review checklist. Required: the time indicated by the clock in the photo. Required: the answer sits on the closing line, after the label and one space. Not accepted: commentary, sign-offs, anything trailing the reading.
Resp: 1:59:11
